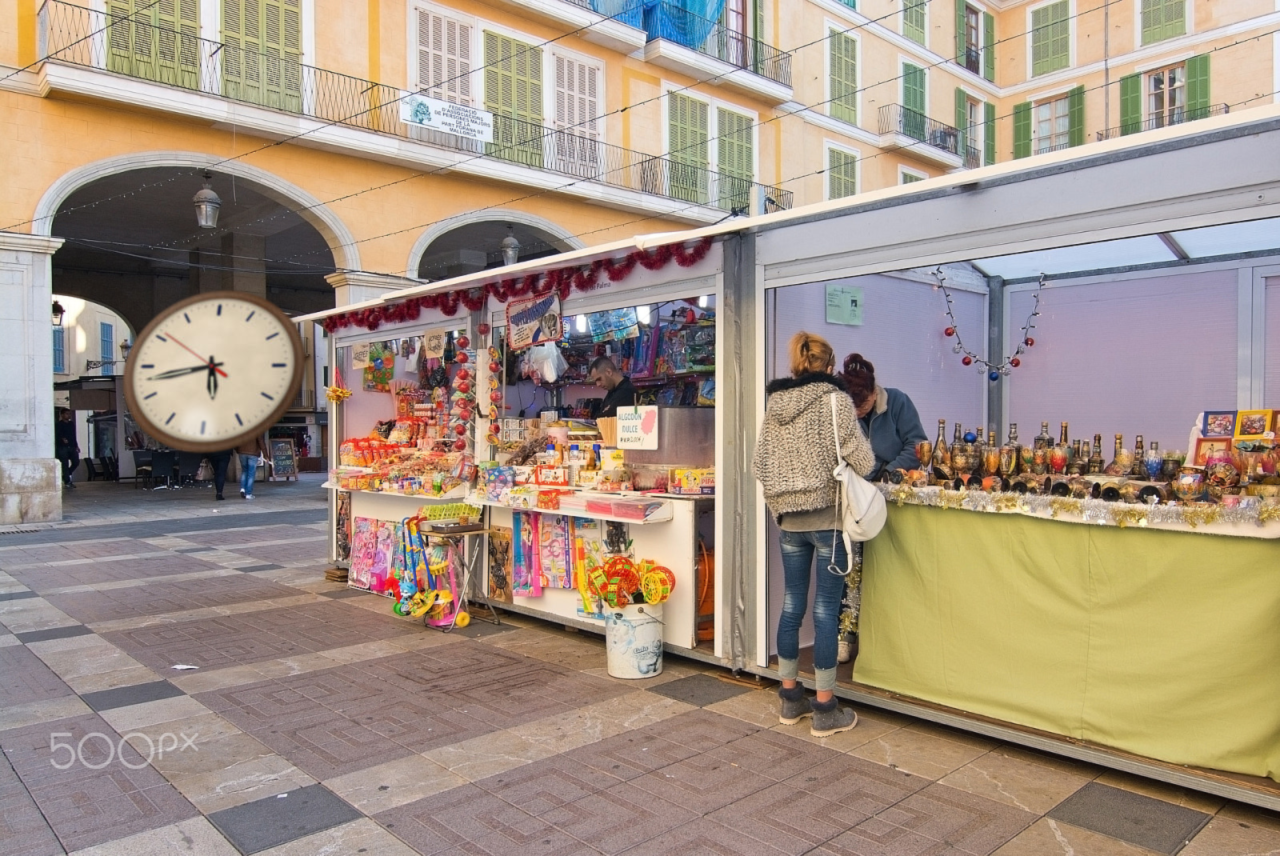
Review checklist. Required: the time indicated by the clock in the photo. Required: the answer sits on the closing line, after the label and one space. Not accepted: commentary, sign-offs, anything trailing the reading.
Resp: 5:42:51
